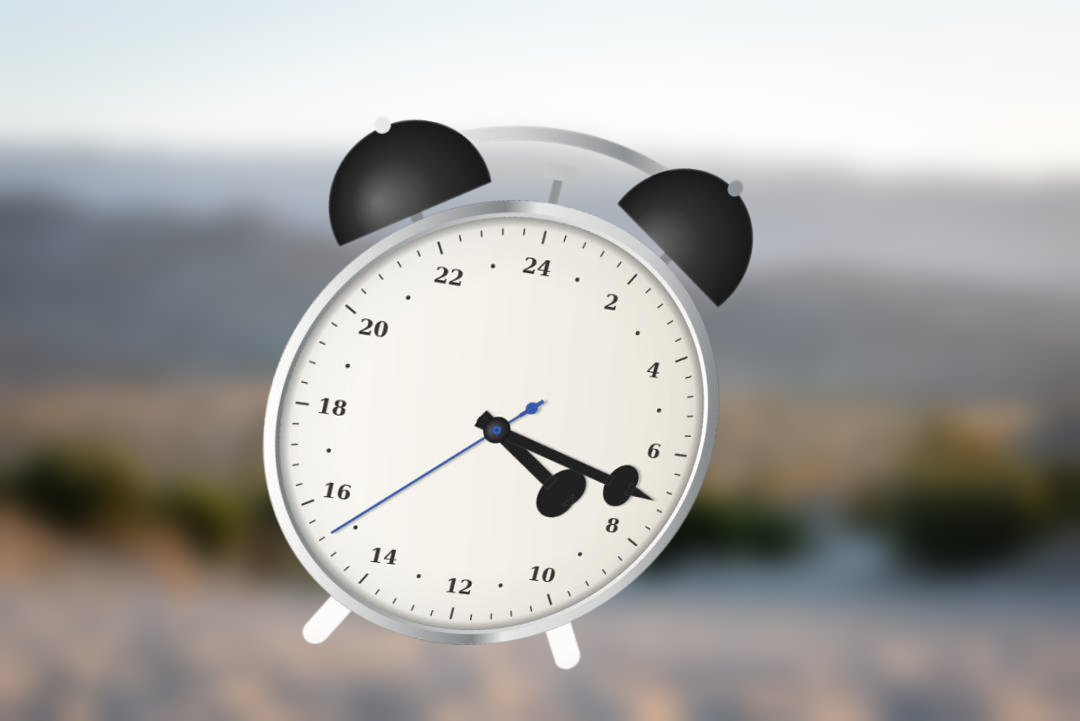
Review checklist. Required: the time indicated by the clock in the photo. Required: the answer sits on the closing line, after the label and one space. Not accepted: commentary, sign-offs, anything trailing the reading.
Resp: 8:17:38
